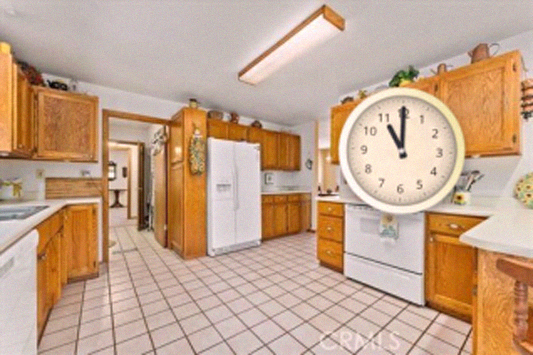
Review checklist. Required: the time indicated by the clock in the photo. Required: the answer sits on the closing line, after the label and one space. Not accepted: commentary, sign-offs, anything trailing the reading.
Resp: 11:00
